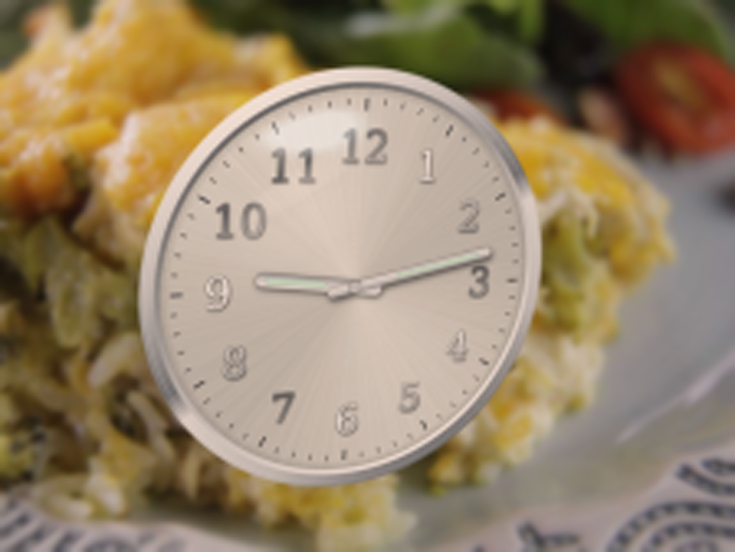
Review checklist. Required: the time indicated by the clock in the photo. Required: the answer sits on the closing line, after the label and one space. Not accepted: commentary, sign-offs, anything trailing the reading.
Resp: 9:13
